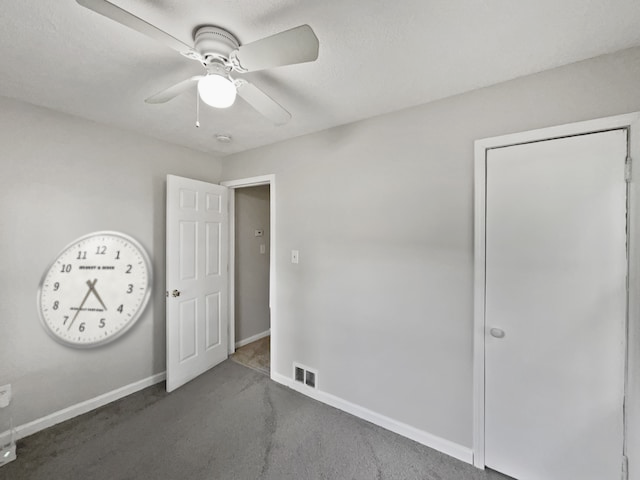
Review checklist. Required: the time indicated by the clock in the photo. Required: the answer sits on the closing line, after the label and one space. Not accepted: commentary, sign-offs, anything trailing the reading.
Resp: 4:33
